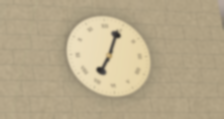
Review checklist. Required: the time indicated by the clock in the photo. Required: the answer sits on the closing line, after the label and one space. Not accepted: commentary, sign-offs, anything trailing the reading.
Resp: 7:04
